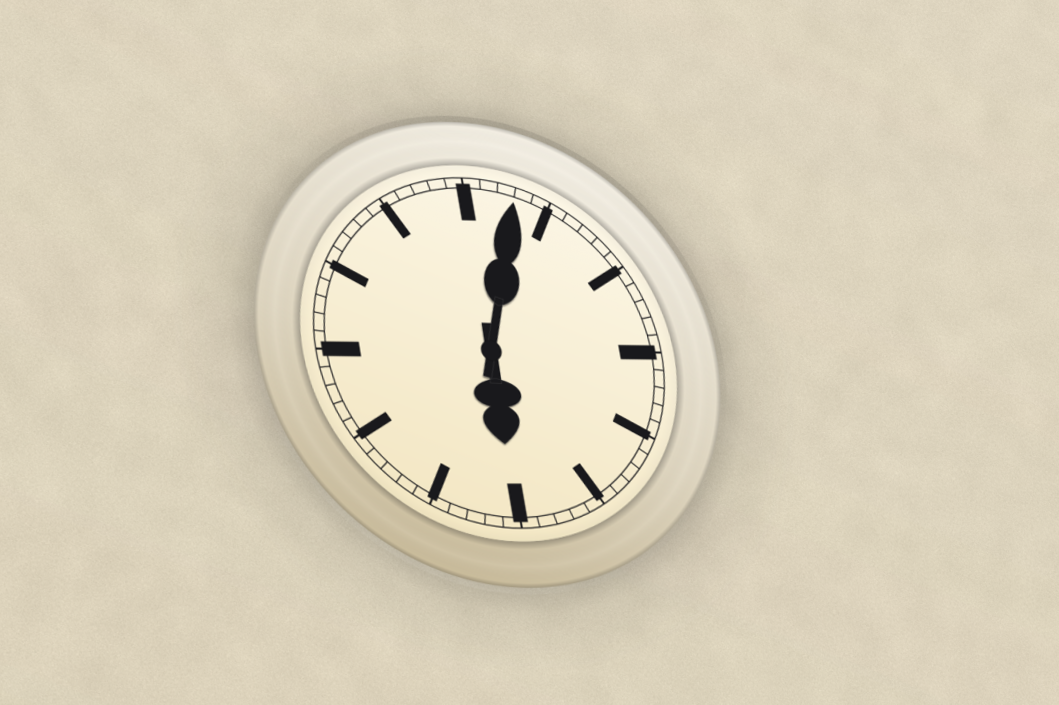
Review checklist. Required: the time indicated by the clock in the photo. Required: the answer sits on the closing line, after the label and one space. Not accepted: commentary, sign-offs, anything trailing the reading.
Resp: 6:03
